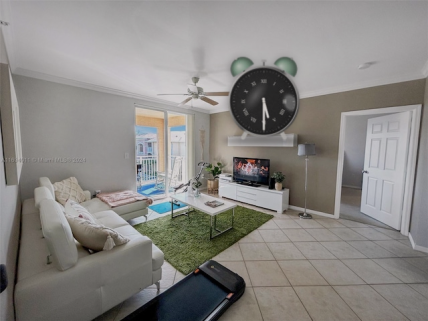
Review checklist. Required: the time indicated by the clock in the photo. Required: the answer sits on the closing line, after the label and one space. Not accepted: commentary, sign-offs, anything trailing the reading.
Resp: 5:30
